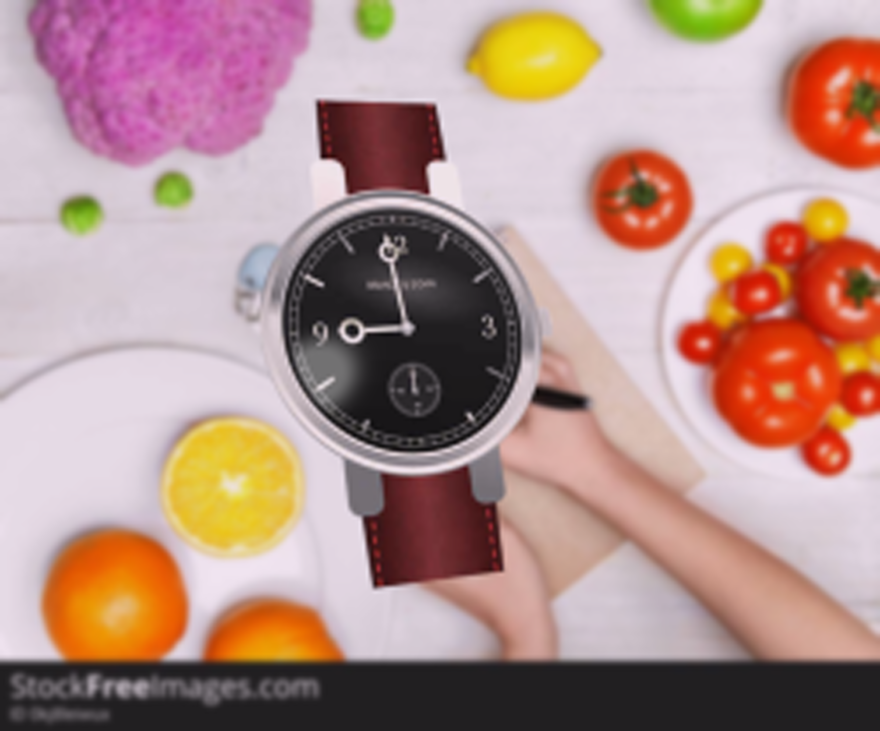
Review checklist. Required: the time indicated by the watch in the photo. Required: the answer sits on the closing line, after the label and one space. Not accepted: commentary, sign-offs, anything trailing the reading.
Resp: 8:59
